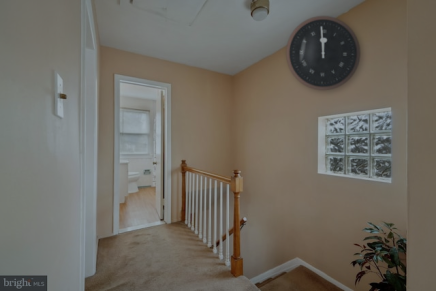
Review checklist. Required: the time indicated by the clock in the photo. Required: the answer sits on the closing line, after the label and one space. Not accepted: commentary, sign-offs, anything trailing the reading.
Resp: 11:59
